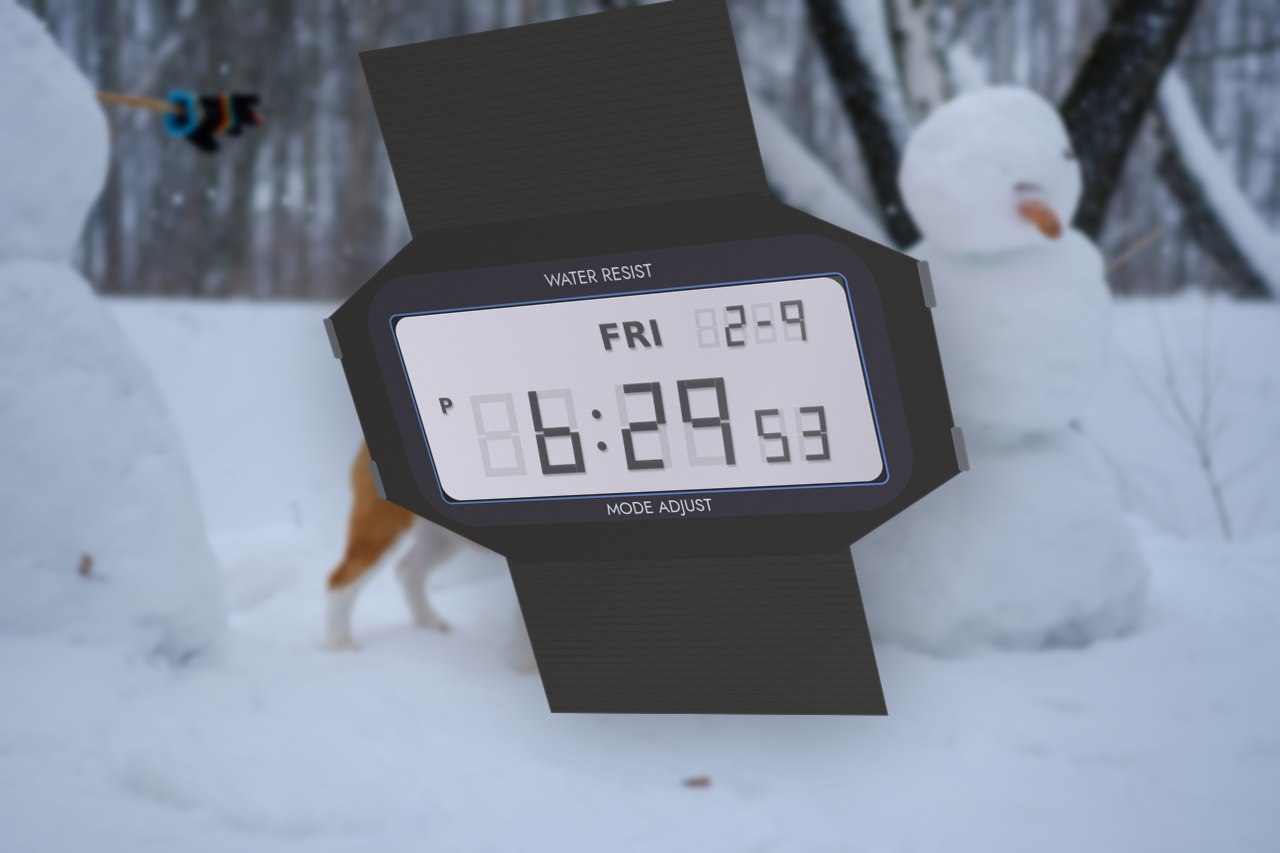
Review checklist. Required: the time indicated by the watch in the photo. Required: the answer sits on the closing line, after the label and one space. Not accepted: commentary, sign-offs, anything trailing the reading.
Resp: 6:29:53
